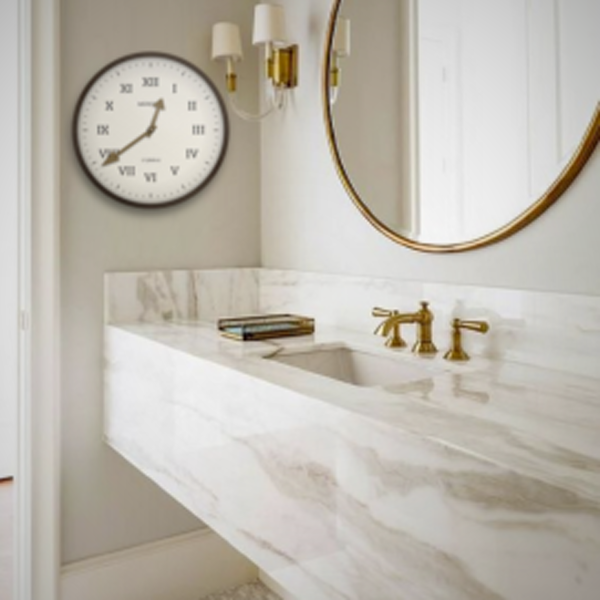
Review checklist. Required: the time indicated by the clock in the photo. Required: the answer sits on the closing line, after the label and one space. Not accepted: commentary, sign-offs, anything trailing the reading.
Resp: 12:39
